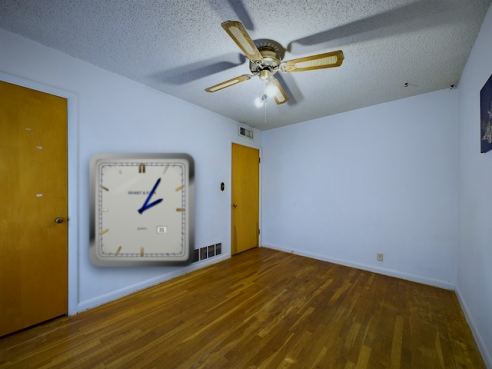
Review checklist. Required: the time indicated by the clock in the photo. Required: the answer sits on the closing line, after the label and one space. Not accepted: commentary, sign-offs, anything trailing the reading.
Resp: 2:05
